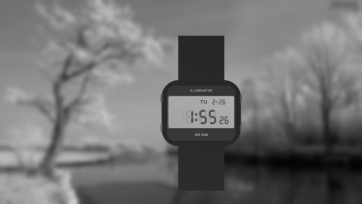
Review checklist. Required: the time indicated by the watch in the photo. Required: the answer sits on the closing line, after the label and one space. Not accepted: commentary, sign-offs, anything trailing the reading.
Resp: 1:55:26
